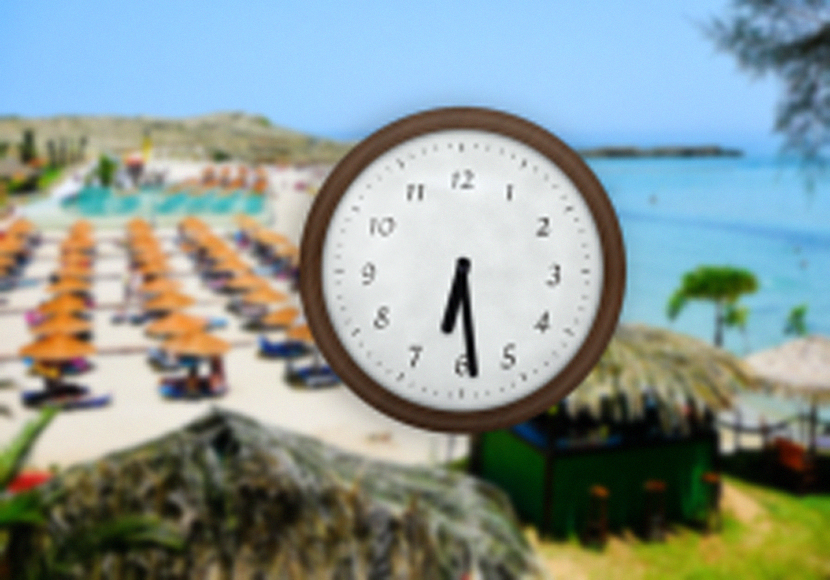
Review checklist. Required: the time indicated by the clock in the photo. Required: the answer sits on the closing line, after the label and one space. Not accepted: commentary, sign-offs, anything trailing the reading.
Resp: 6:29
